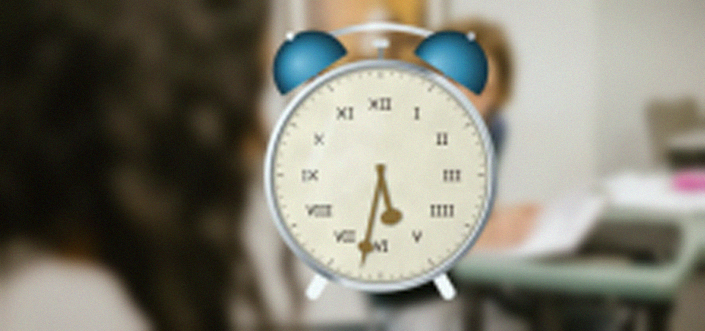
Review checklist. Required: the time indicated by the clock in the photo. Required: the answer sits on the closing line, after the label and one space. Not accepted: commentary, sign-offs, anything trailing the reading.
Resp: 5:32
